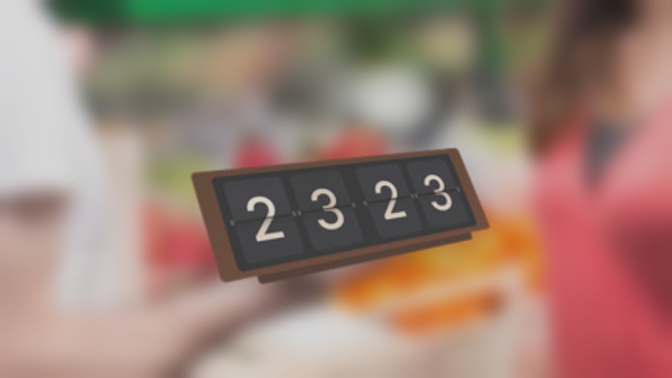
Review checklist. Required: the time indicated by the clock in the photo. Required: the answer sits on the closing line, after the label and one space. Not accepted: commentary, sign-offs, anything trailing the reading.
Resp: 23:23
